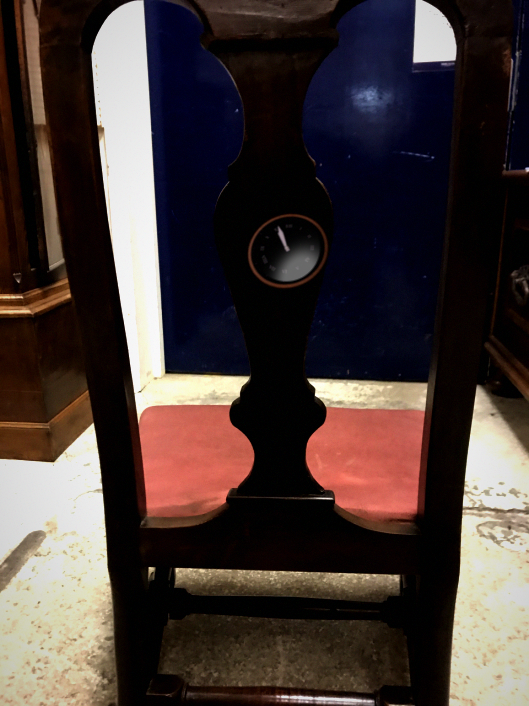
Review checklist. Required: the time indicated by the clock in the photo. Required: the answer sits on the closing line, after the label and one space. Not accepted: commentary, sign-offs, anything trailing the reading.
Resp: 10:56
